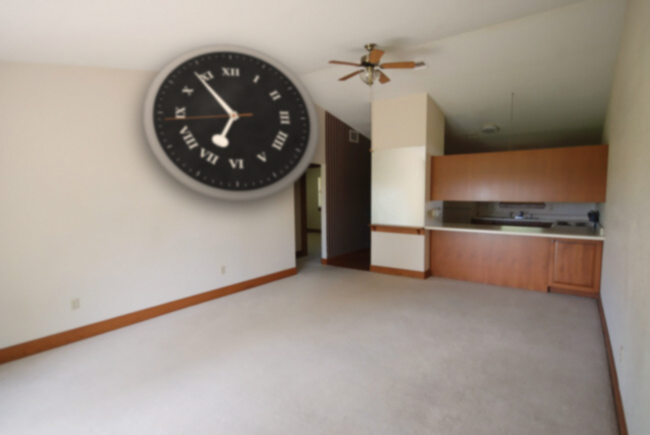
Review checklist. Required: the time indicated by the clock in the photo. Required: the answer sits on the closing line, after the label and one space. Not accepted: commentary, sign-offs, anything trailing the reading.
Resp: 6:53:44
